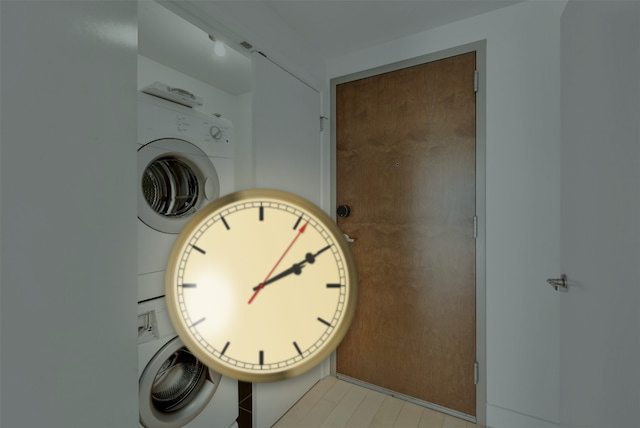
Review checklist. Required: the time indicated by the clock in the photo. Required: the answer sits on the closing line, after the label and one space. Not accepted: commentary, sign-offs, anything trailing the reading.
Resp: 2:10:06
